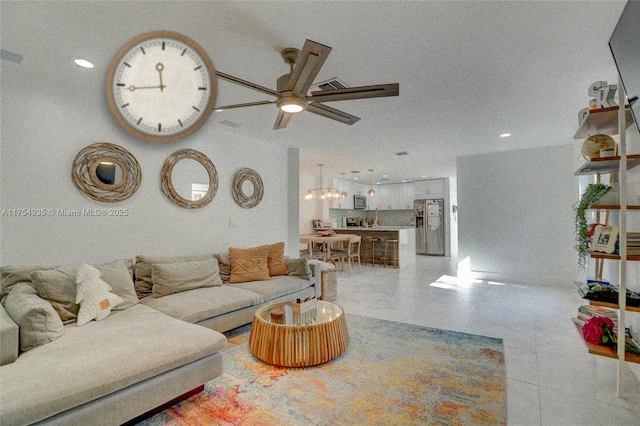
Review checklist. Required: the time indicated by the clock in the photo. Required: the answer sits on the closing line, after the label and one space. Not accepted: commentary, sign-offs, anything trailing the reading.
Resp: 11:44
